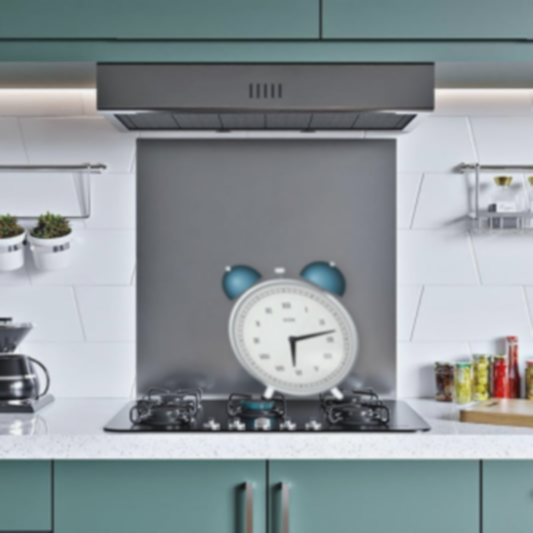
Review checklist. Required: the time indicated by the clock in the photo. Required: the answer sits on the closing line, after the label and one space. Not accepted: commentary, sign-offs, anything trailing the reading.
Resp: 6:13
